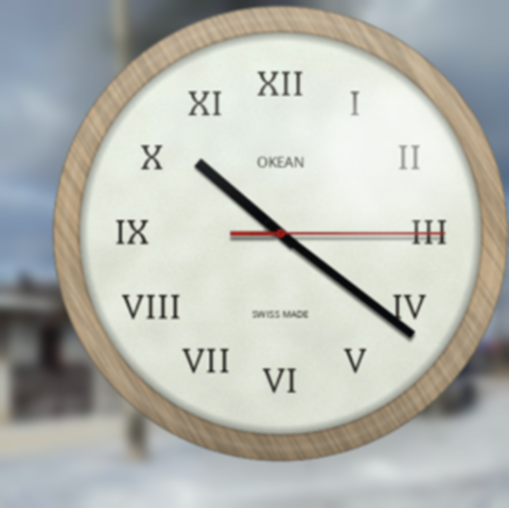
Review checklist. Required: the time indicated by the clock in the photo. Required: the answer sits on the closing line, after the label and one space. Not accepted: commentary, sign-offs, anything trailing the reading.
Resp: 10:21:15
